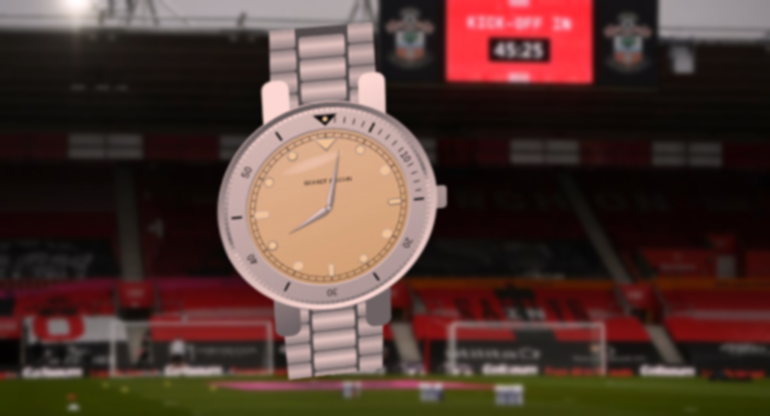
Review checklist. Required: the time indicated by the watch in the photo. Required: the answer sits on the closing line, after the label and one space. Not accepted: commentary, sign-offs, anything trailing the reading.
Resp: 8:02
